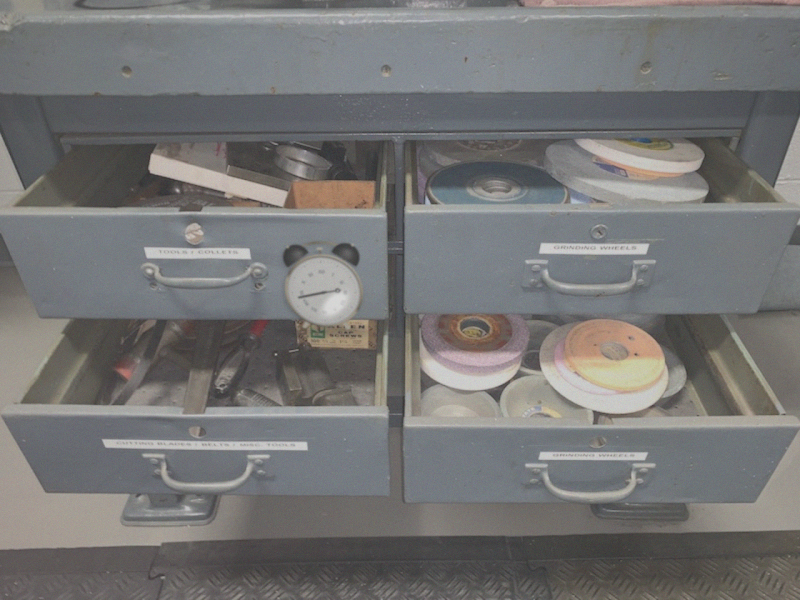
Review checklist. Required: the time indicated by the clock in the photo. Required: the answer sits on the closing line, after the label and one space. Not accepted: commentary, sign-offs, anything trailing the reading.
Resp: 2:43
